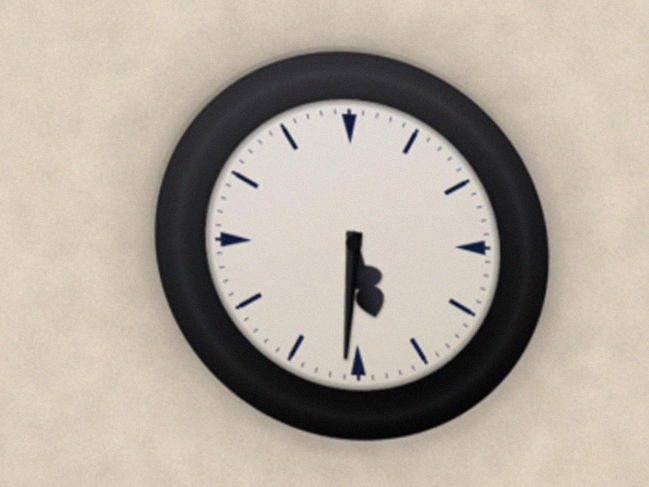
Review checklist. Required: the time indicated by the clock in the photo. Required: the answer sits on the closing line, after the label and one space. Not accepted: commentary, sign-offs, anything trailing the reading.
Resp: 5:31
